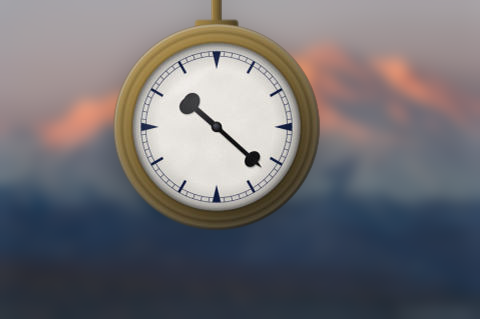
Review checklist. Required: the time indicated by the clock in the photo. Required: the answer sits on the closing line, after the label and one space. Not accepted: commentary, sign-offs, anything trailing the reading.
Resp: 10:22
